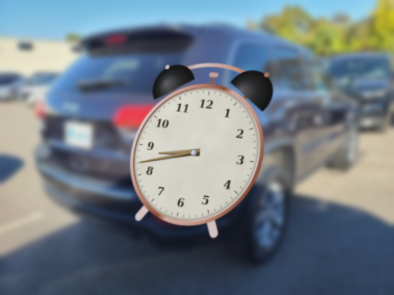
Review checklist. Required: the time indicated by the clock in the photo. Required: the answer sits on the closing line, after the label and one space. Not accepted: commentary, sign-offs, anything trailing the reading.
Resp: 8:42
